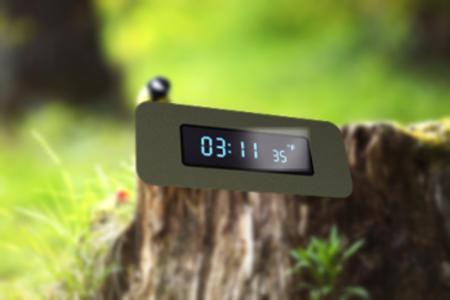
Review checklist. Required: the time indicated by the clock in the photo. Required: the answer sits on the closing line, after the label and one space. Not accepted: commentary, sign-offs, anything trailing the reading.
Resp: 3:11
